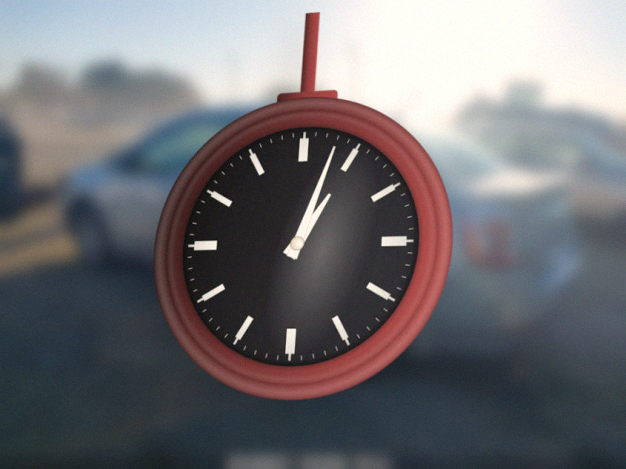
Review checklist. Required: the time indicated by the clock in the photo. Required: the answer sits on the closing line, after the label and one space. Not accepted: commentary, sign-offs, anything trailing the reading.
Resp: 1:03
